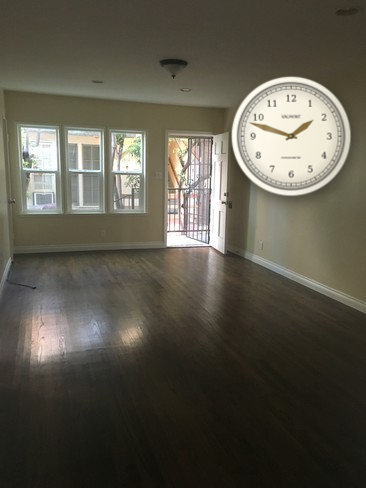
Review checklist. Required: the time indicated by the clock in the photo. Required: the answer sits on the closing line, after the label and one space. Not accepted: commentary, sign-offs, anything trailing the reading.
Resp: 1:48
